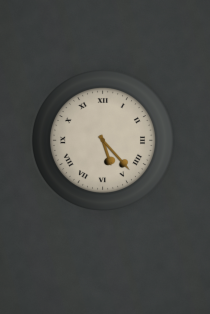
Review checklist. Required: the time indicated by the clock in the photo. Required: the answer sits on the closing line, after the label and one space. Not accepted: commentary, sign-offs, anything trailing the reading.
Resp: 5:23
